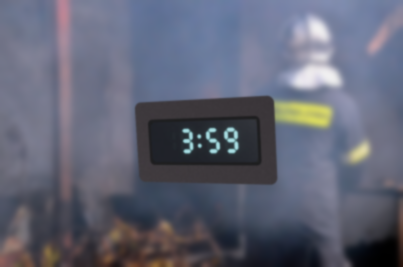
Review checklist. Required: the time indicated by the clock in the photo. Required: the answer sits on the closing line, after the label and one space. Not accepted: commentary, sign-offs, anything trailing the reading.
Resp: 3:59
